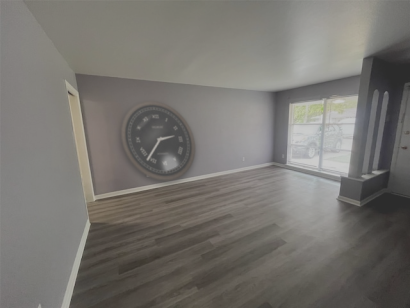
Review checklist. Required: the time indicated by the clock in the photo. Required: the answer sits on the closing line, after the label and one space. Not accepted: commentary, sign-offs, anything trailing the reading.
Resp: 2:37
